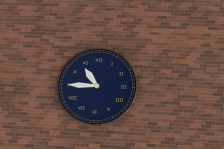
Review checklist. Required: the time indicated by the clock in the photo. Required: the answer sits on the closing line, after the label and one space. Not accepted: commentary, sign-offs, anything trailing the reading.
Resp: 10:45
